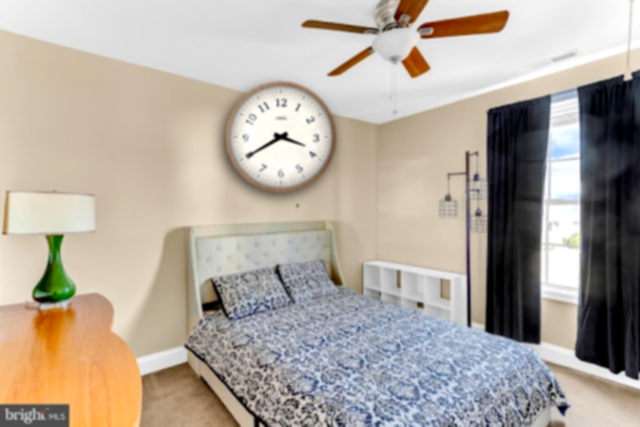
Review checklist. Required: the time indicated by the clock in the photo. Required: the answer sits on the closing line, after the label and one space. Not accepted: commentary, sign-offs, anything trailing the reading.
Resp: 3:40
